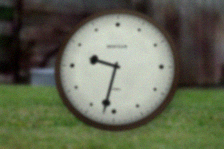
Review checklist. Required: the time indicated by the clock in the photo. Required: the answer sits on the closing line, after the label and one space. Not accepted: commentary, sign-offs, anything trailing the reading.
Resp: 9:32
